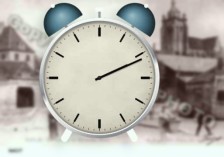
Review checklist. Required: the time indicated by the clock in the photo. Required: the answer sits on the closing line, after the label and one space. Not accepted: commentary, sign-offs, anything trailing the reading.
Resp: 2:11
